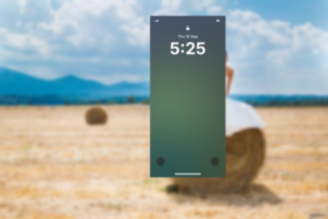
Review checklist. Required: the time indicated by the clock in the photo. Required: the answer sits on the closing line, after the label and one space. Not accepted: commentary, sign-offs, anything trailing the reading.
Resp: 5:25
